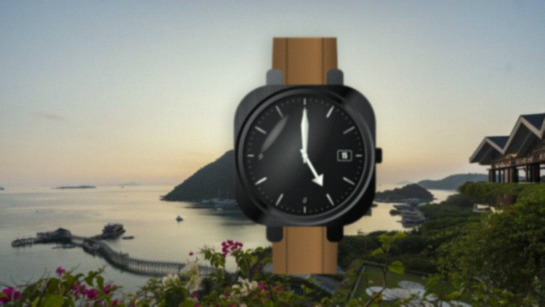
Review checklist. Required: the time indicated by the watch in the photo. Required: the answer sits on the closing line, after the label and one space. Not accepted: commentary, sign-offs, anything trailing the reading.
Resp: 5:00
